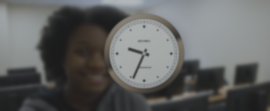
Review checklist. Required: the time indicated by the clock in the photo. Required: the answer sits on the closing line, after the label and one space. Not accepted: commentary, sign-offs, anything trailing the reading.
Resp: 9:34
